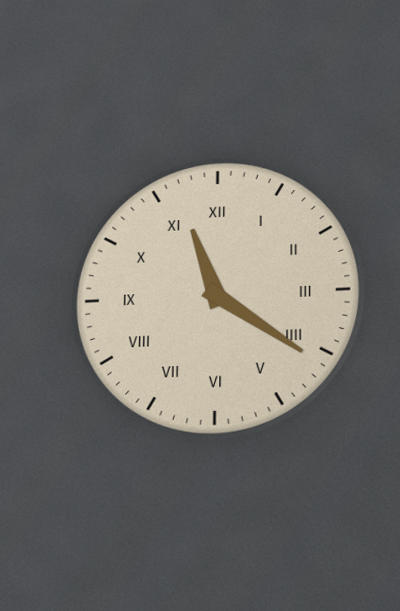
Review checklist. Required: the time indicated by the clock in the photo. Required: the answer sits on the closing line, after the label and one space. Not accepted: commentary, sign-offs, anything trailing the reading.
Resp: 11:21
